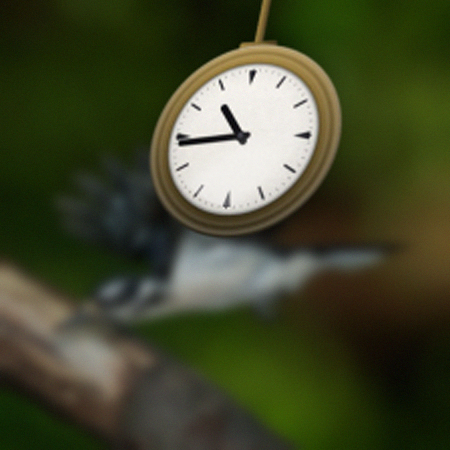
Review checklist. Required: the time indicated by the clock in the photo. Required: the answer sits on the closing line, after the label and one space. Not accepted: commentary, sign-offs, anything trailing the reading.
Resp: 10:44
